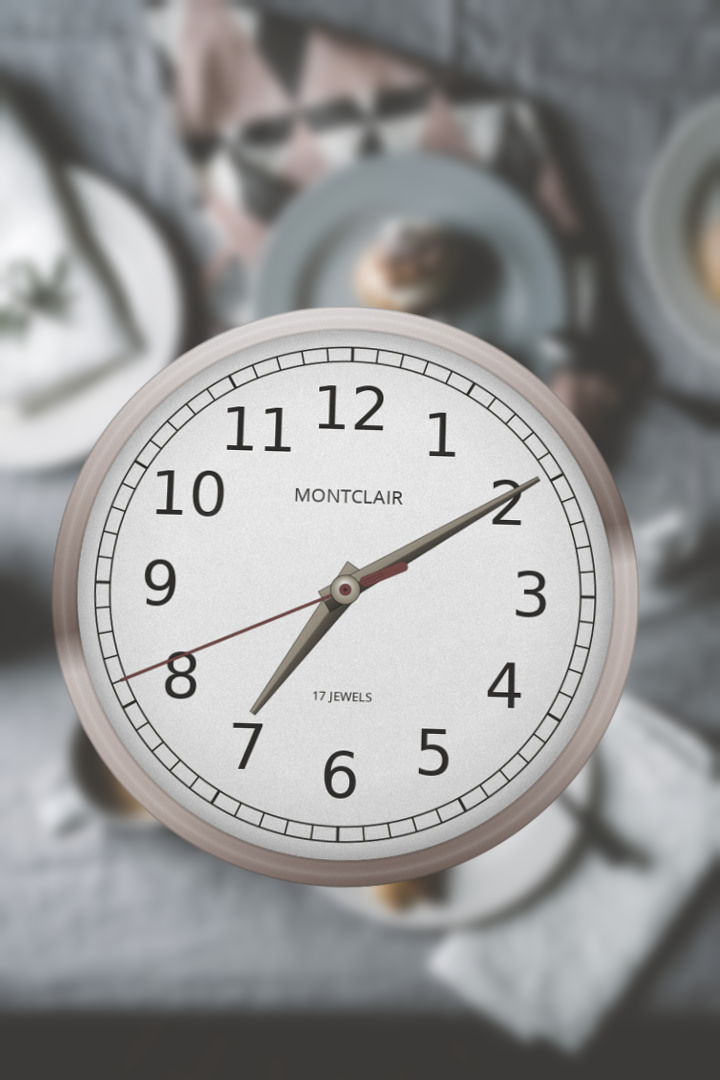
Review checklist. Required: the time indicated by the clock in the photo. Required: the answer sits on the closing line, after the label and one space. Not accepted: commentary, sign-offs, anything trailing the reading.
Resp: 7:09:41
